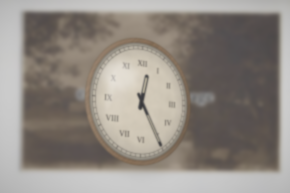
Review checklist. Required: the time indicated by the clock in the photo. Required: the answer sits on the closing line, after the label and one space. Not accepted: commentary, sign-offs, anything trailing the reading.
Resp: 12:25
